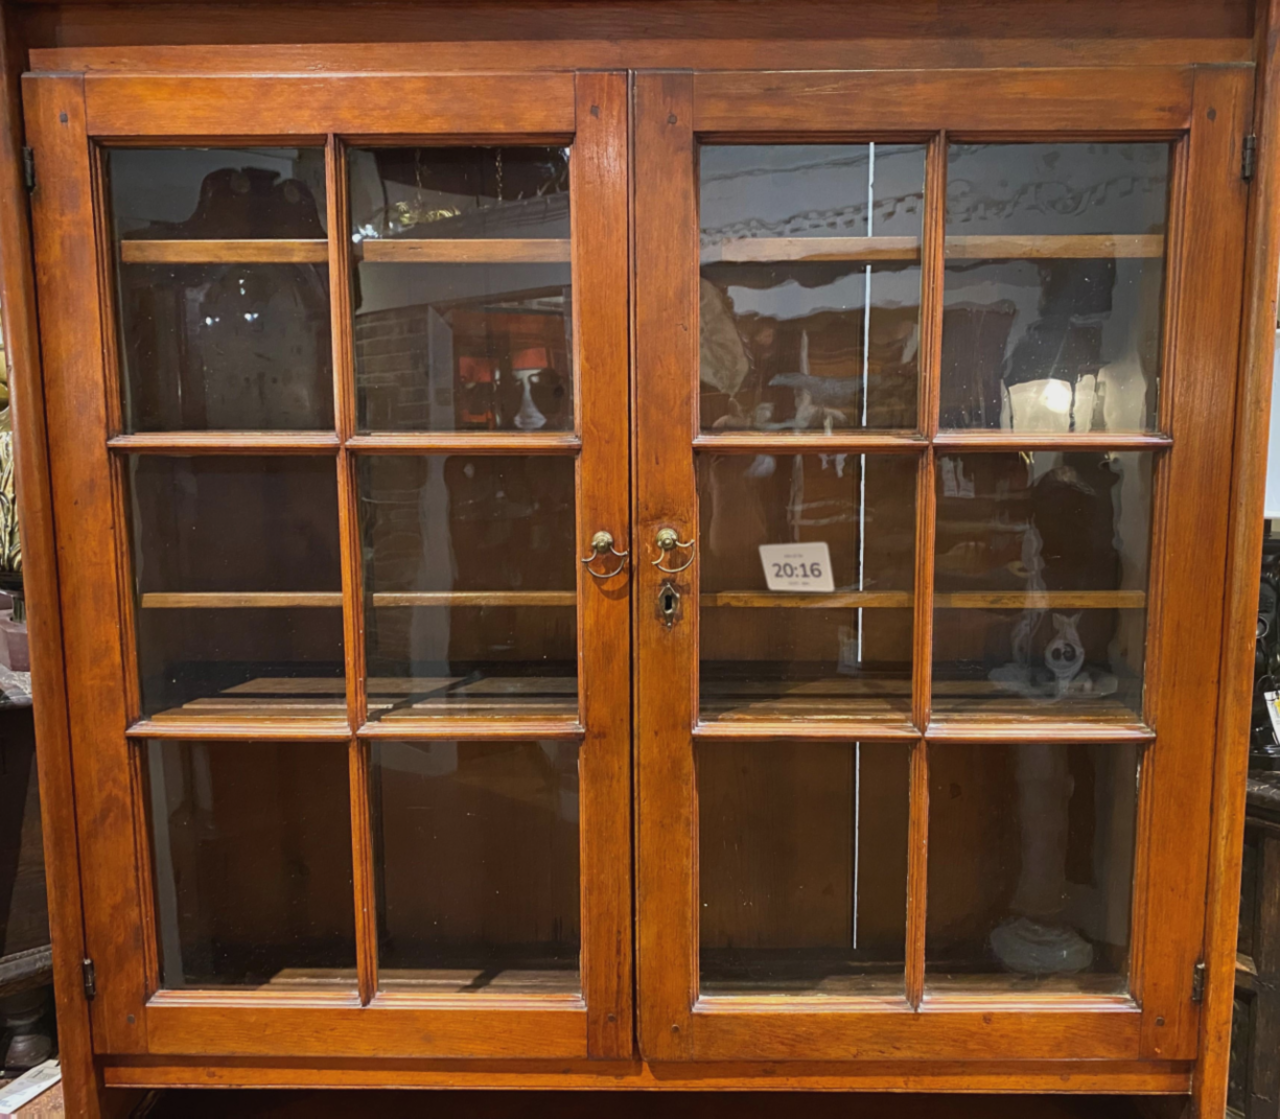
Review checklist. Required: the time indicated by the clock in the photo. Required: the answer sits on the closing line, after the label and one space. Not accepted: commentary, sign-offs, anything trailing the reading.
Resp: 20:16
